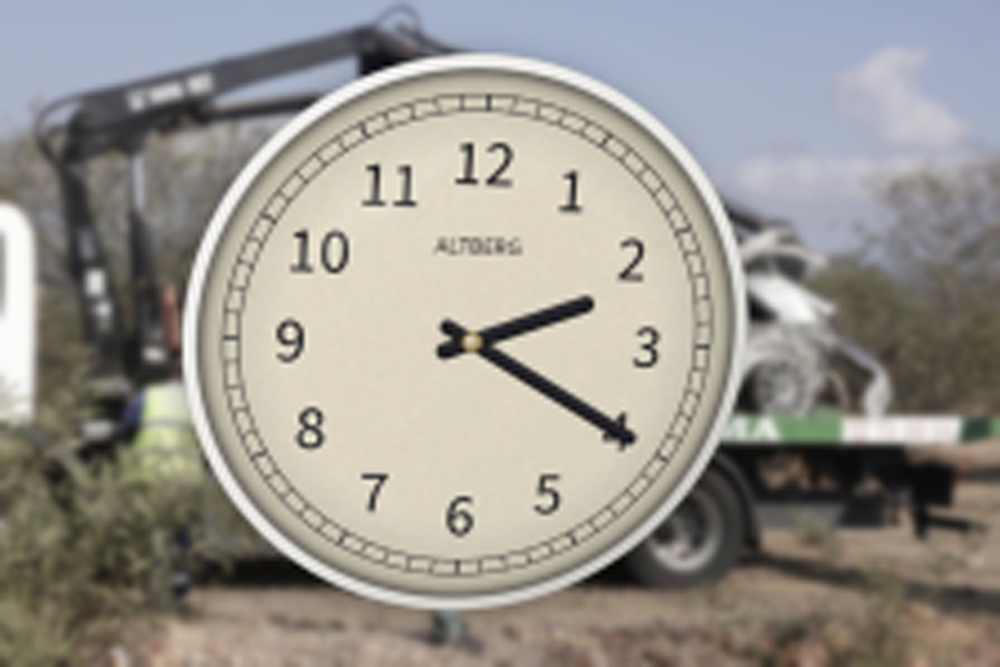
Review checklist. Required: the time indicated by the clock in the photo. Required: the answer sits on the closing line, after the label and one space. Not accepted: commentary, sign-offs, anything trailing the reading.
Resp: 2:20
